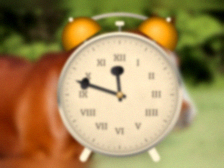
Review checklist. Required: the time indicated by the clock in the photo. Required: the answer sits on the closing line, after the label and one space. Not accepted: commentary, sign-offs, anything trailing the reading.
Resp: 11:48
